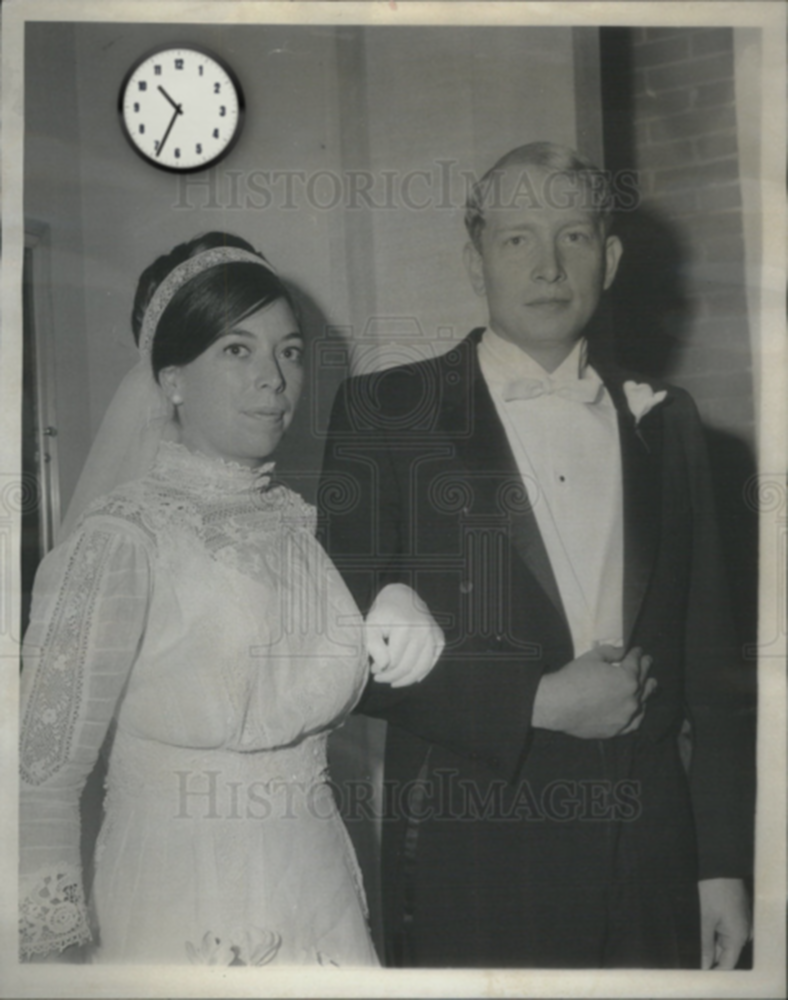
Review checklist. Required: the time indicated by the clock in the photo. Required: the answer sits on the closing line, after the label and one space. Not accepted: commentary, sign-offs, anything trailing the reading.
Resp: 10:34
